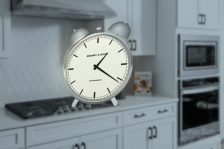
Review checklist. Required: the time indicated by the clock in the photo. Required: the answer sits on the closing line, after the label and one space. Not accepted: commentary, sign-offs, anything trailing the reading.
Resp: 1:21
